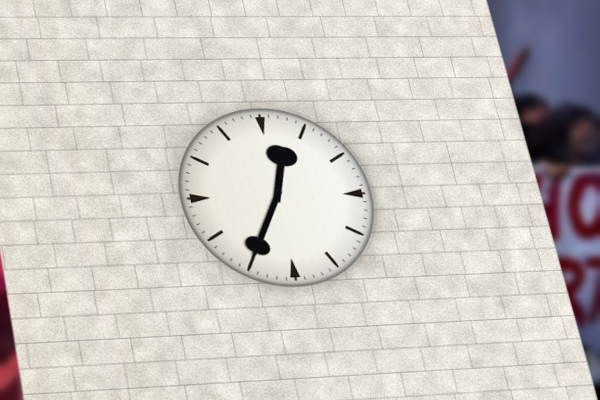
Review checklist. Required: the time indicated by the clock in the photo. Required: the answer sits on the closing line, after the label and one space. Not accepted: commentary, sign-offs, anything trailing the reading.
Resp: 12:35
